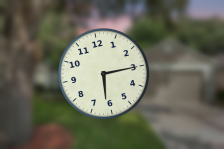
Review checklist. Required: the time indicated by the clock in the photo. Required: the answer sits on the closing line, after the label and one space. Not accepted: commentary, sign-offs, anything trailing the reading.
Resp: 6:15
